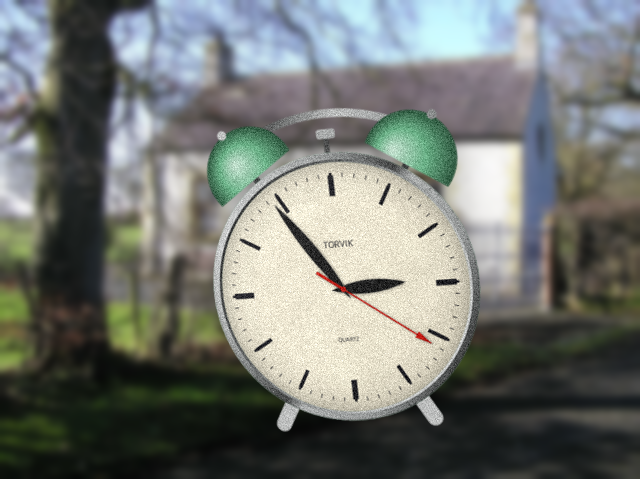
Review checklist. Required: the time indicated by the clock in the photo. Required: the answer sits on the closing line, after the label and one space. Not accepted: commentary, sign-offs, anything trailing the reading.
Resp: 2:54:21
